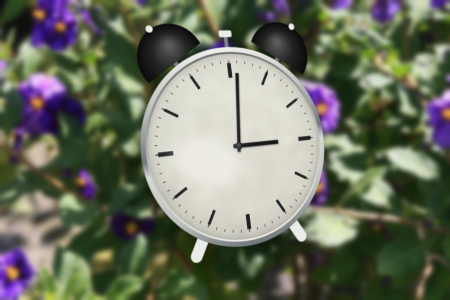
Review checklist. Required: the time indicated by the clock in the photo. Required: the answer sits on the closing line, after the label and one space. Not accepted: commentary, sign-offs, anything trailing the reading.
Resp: 3:01
